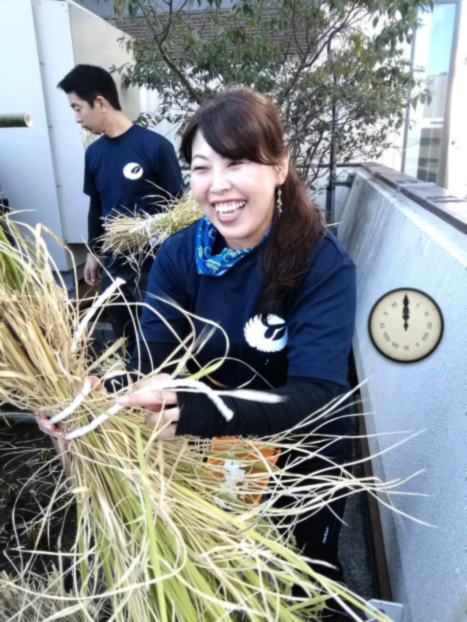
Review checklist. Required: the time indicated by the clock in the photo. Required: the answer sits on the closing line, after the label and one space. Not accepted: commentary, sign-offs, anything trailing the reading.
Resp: 12:00
